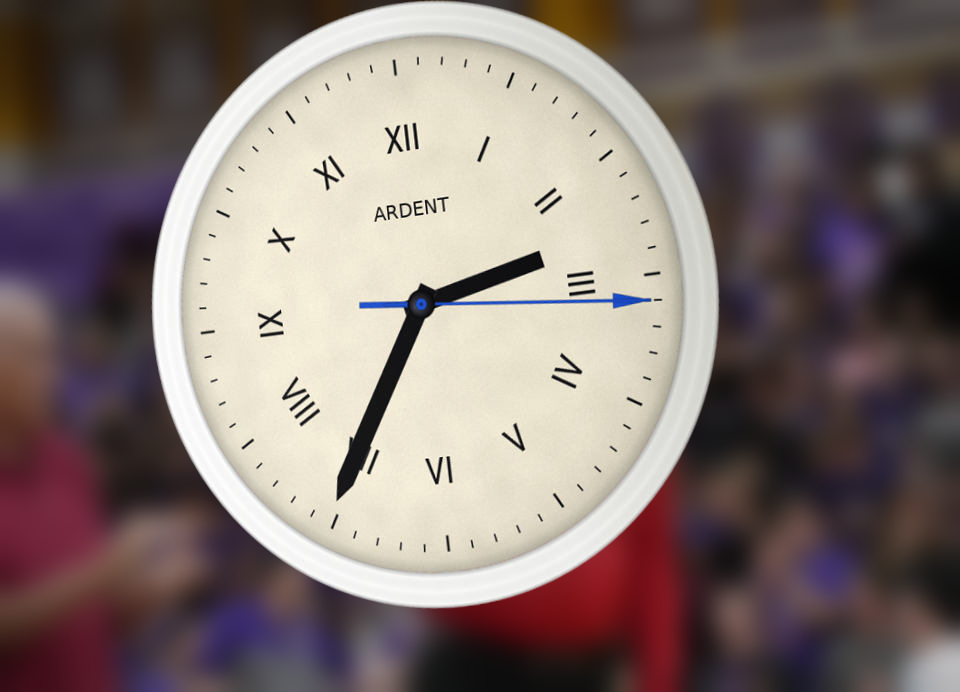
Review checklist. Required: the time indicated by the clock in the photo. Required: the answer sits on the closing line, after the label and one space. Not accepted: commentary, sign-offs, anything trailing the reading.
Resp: 2:35:16
